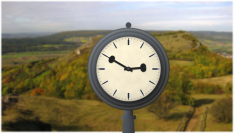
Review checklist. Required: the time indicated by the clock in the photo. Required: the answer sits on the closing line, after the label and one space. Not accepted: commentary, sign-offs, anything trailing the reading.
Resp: 2:50
